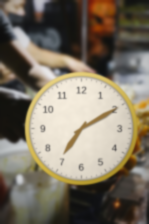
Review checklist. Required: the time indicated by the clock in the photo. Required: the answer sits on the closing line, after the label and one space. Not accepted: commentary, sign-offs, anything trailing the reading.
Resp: 7:10
